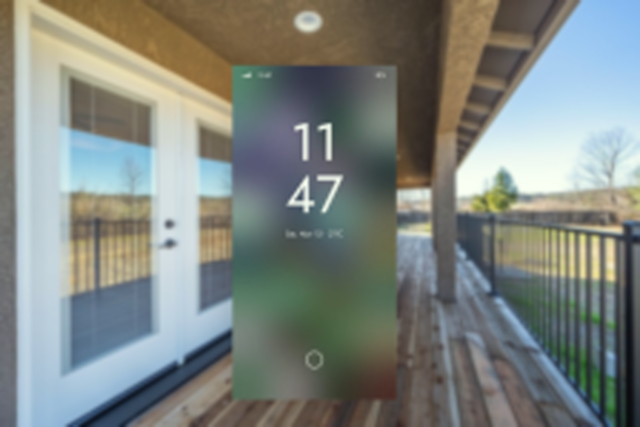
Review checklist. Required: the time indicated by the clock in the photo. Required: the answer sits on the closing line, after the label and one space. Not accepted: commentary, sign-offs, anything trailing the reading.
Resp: 11:47
